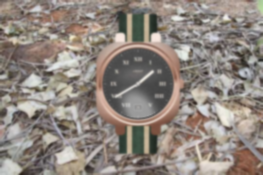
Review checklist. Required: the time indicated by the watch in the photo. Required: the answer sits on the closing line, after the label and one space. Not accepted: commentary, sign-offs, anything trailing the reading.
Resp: 1:40
